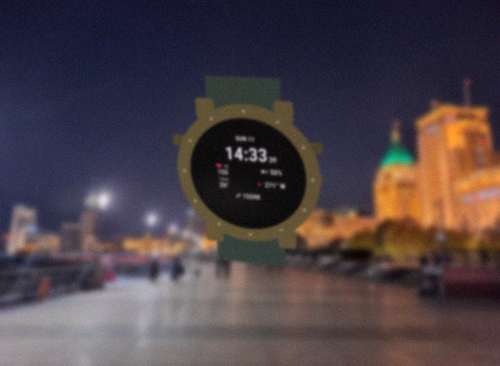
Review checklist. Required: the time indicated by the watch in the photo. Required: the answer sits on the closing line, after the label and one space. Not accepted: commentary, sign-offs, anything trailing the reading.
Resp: 14:33
